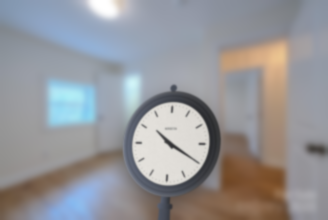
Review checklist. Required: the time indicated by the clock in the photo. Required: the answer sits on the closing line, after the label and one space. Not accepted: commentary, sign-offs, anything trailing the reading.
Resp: 10:20
